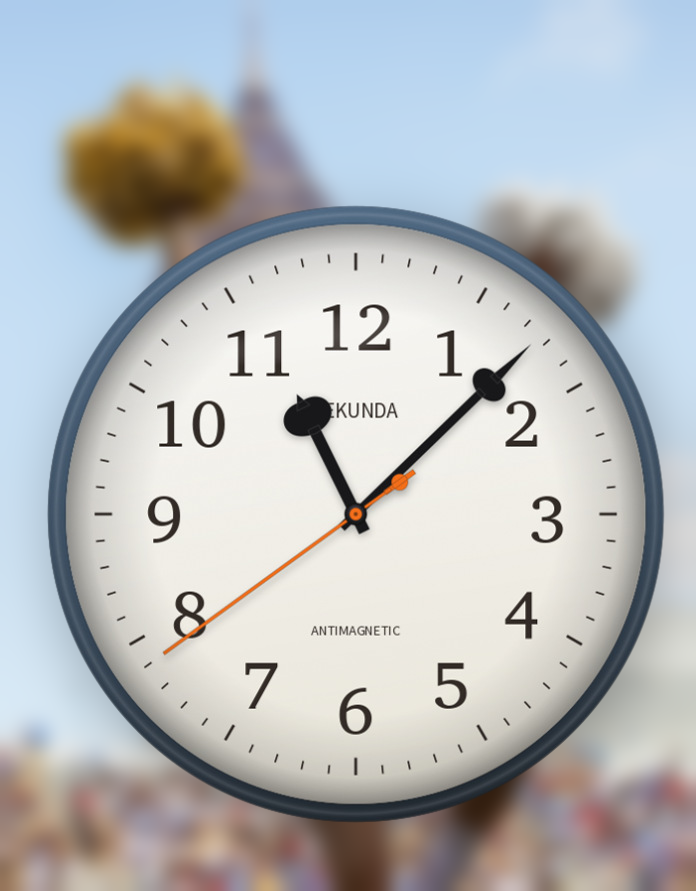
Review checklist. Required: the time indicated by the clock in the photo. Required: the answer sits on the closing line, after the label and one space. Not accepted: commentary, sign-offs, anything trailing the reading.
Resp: 11:07:39
